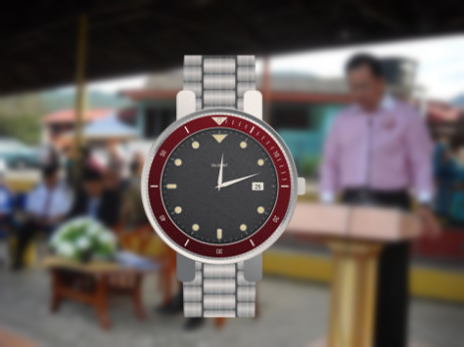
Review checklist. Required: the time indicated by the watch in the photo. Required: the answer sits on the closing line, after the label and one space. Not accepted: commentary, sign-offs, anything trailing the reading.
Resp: 12:12
